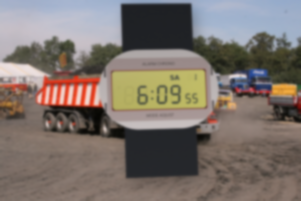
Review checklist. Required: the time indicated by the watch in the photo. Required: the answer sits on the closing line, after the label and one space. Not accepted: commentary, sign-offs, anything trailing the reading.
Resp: 6:09
